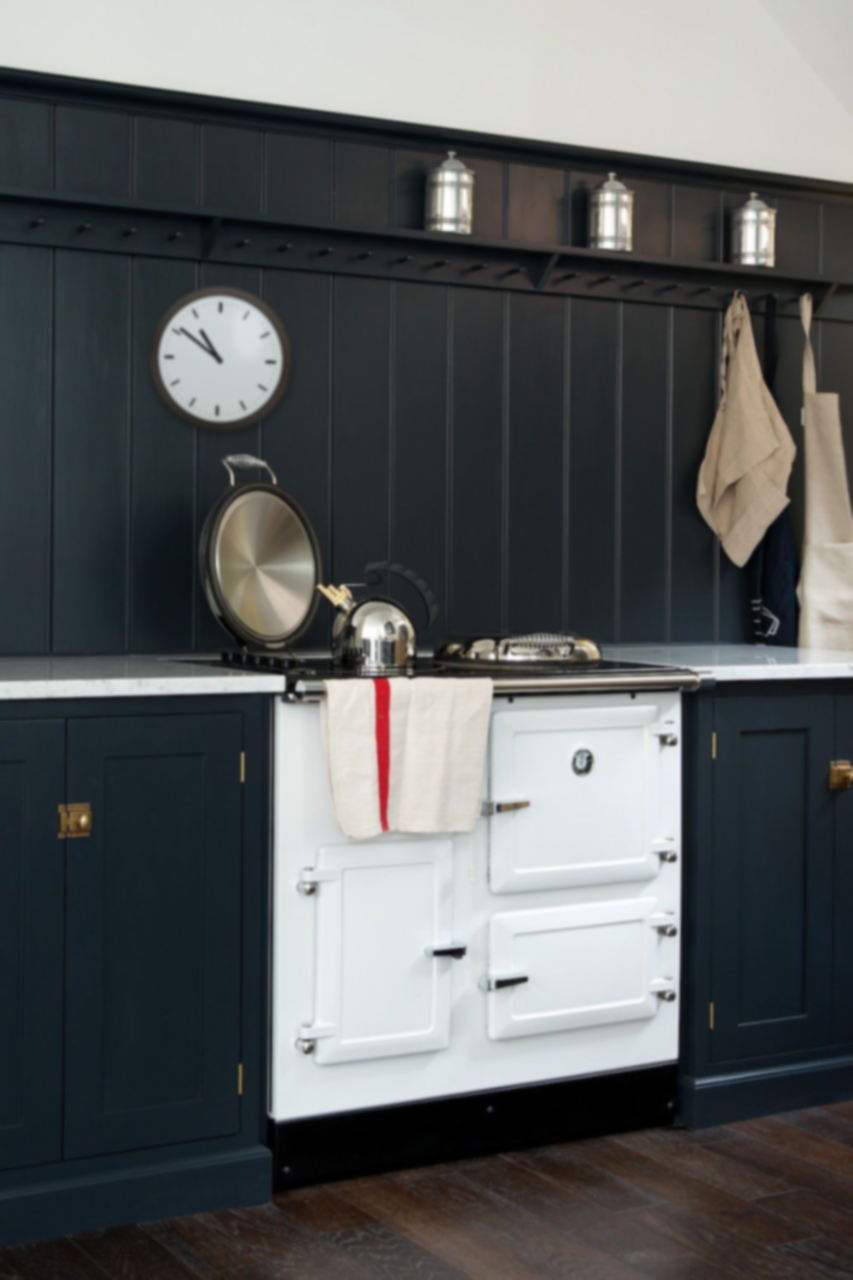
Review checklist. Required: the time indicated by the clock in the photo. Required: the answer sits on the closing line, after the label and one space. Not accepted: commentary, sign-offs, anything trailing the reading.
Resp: 10:51
